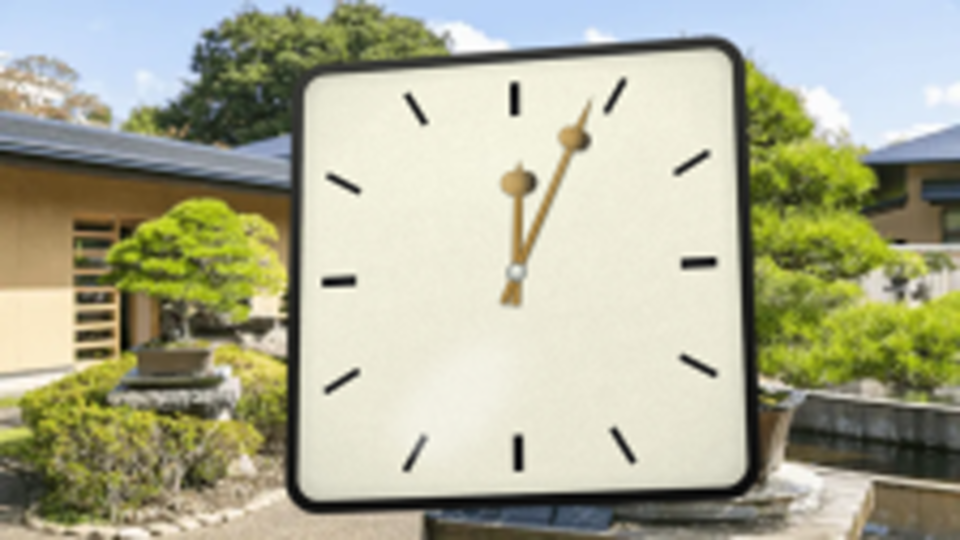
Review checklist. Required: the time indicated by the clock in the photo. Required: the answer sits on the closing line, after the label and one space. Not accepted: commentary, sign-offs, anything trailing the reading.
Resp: 12:04
